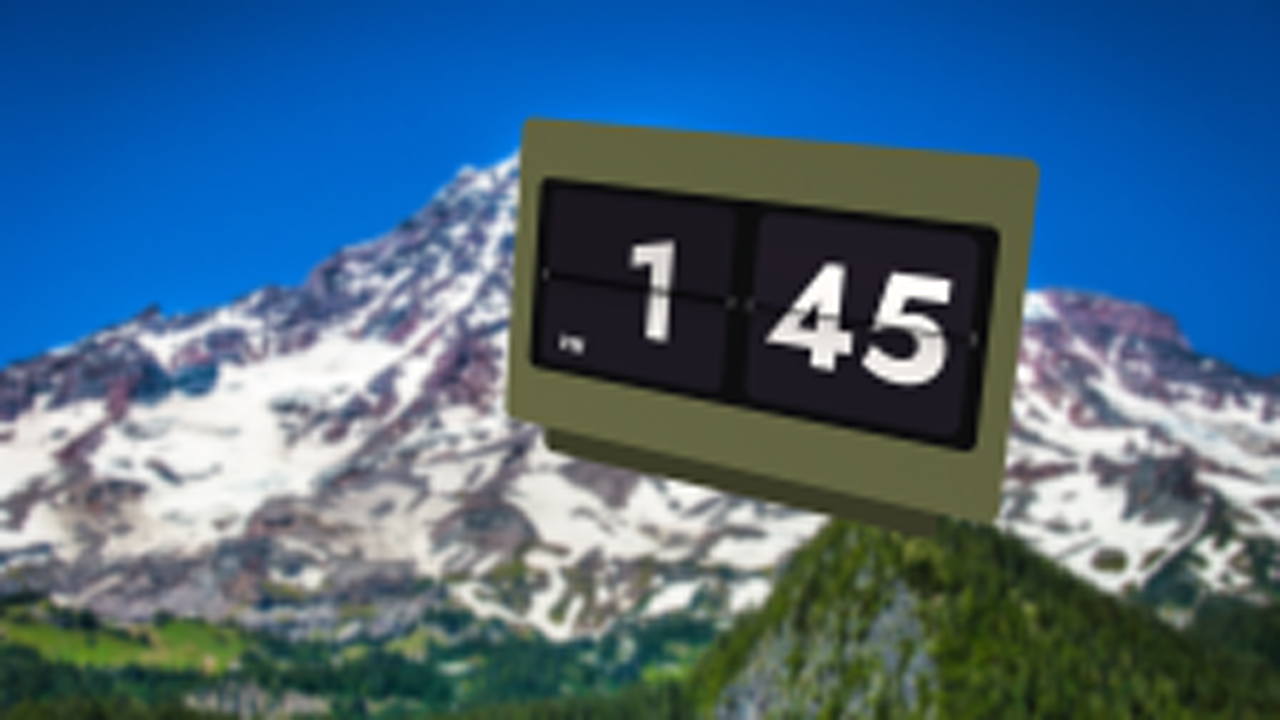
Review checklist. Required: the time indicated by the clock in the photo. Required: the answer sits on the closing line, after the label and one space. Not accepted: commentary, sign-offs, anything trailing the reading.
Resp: 1:45
